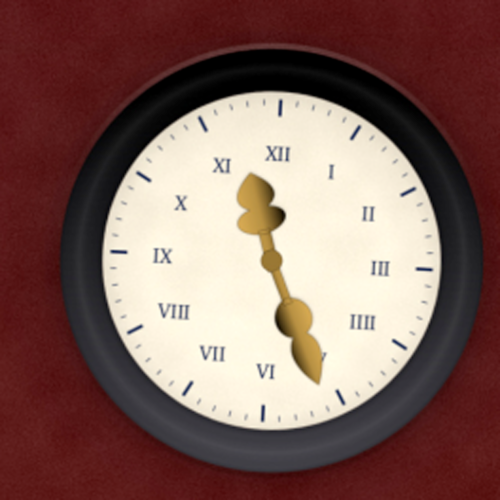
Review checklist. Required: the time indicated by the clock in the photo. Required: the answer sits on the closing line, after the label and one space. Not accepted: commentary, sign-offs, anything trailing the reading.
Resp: 11:26
